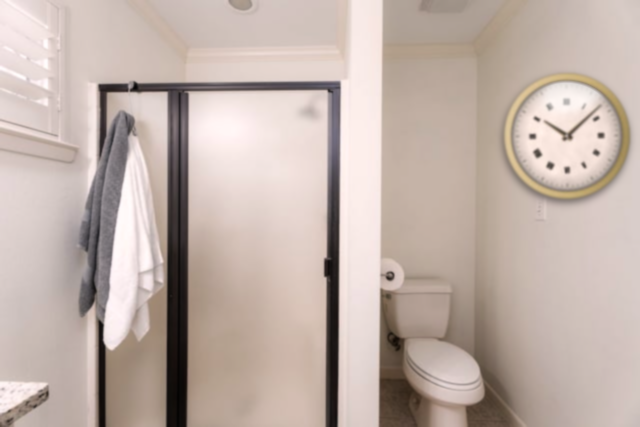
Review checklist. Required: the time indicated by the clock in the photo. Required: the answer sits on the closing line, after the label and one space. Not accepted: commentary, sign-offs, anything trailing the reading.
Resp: 10:08
